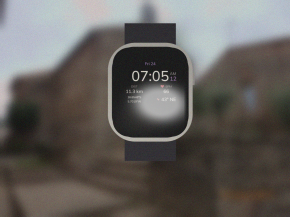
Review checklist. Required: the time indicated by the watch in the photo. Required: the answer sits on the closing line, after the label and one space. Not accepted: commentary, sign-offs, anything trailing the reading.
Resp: 7:05
